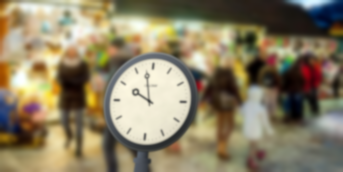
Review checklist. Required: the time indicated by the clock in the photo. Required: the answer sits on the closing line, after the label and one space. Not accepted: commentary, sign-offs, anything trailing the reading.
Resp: 9:58
